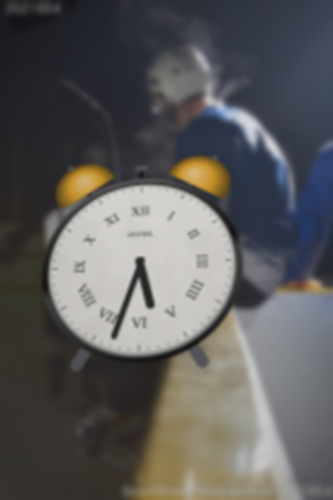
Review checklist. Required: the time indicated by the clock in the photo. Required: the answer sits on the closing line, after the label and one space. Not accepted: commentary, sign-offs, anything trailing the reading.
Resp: 5:33
